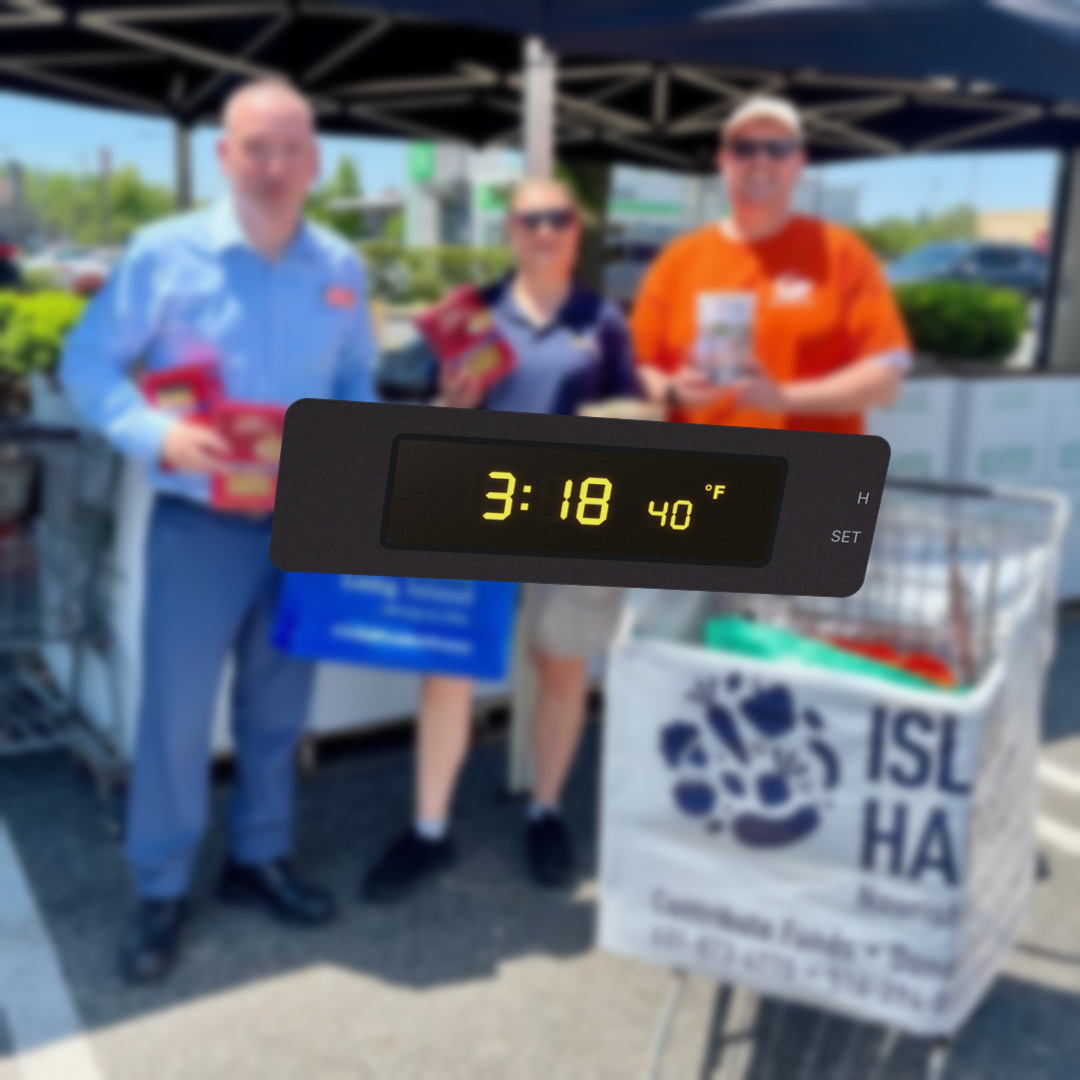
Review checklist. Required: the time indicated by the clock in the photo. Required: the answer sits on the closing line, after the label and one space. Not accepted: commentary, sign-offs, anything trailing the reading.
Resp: 3:18
